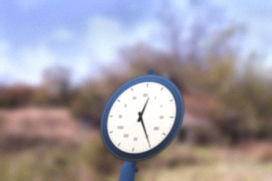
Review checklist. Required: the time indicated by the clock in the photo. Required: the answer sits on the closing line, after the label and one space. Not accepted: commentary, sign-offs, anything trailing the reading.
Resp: 12:25
